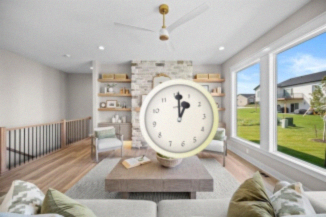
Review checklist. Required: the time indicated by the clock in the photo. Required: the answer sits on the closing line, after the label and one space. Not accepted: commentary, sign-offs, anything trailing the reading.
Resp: 1:01
